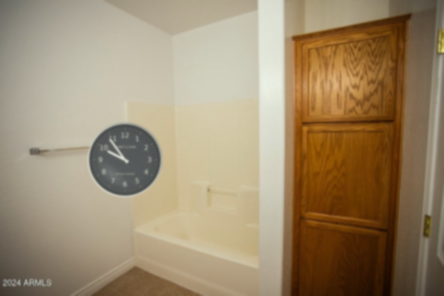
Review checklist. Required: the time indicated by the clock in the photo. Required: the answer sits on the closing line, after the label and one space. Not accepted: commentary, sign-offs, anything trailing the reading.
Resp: 9:54
